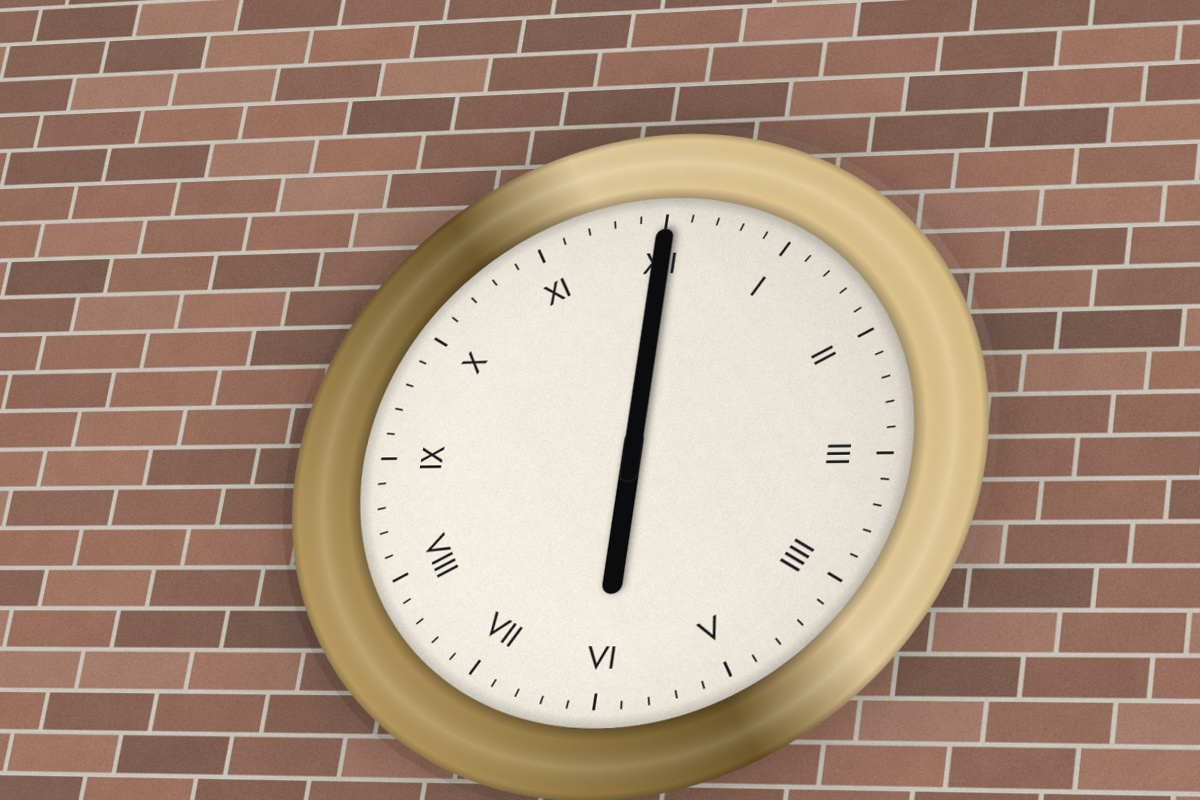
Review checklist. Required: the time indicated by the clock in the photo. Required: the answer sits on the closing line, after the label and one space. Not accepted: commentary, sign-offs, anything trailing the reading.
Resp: 6:00
